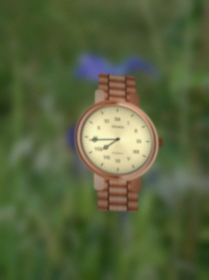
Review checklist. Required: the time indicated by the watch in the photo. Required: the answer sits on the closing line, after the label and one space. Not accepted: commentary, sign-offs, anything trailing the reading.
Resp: 7:44
